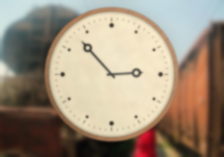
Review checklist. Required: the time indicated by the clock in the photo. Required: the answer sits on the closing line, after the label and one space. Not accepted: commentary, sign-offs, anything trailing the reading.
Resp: 2:53
